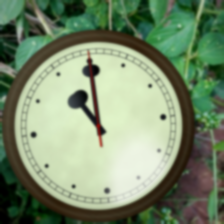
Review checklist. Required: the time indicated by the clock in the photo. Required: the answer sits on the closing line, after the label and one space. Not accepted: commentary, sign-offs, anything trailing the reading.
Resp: 11:00:00
